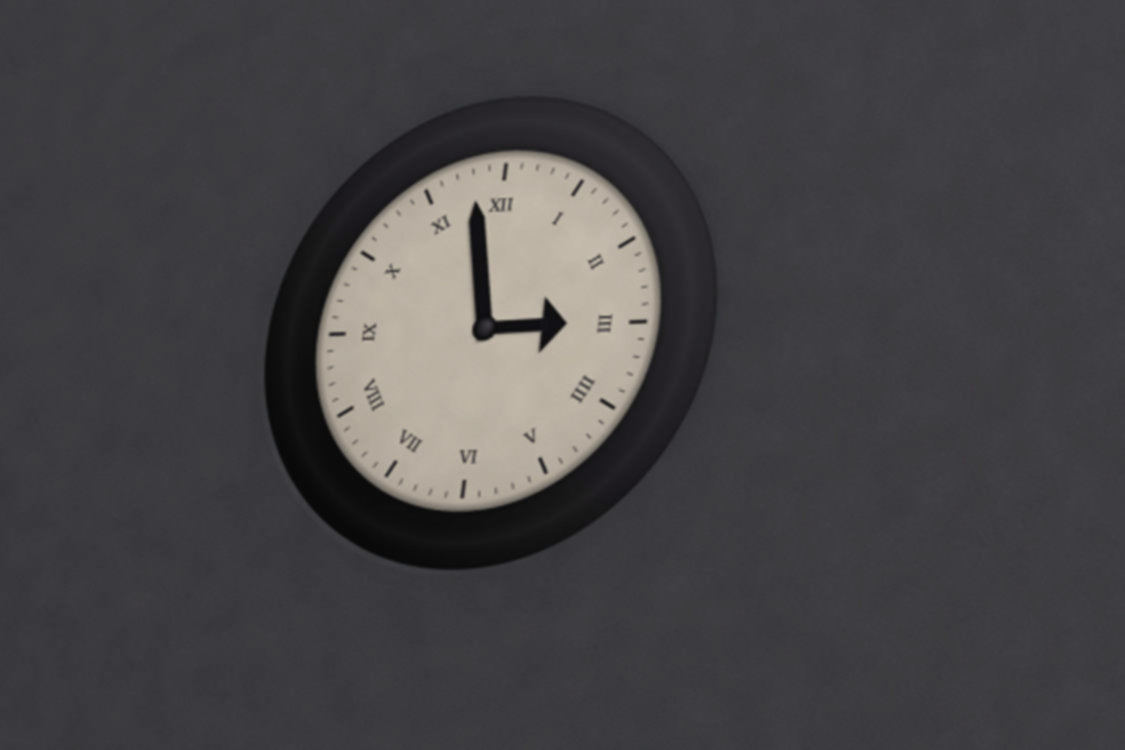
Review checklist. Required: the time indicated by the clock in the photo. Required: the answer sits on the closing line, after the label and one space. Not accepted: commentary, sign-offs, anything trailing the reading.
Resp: 2:58
